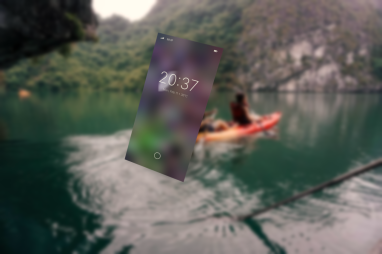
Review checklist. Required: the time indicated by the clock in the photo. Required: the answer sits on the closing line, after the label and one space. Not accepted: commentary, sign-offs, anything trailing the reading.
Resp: 20:37
